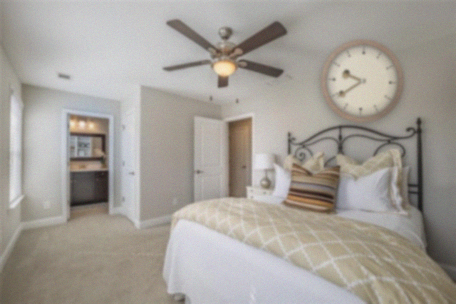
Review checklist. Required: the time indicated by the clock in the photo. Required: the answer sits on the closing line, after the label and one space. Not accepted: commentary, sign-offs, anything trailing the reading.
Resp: 9:39
